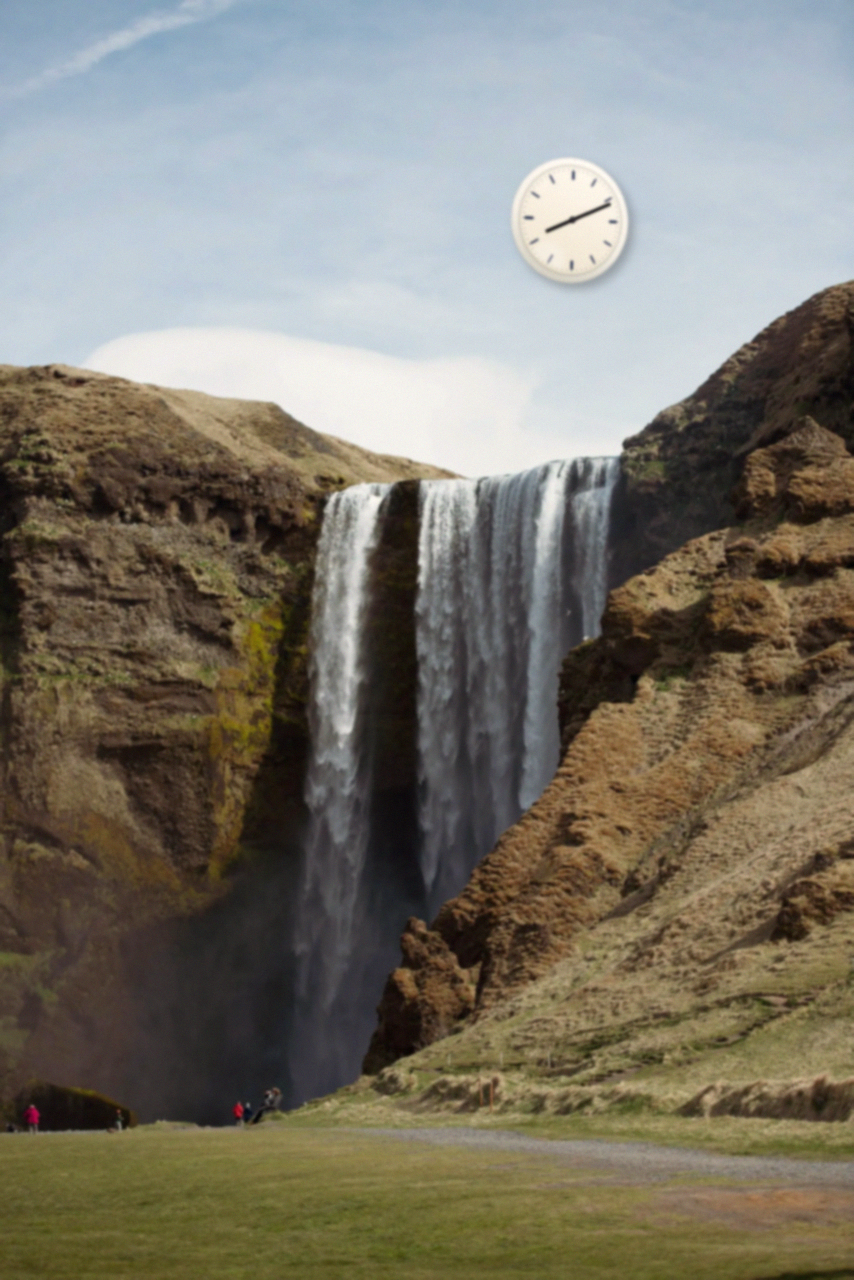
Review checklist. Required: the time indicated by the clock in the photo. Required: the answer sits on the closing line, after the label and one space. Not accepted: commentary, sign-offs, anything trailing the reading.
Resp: 8:11
